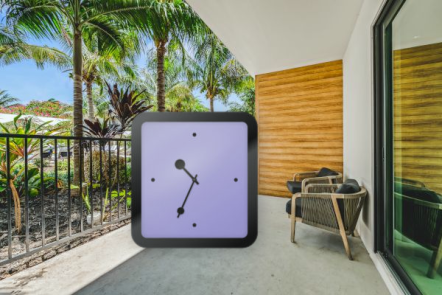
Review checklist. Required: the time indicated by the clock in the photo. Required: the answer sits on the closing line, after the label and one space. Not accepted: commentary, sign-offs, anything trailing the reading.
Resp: 10:34
